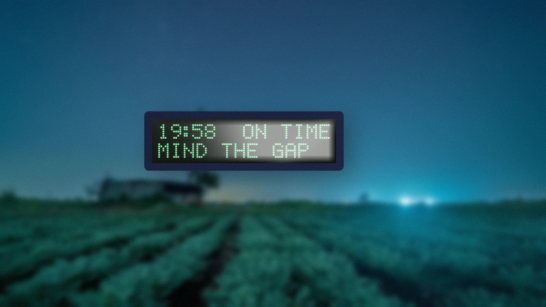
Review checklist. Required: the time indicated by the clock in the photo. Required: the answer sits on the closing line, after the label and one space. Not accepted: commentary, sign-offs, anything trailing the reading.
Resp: 19:58
